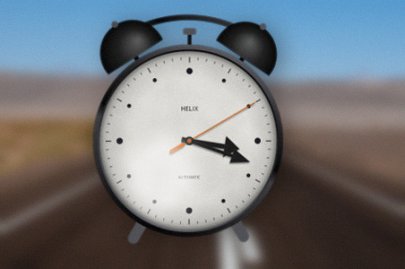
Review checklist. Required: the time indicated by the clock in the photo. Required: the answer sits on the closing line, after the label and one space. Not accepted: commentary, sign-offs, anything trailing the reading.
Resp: 3:18:10
